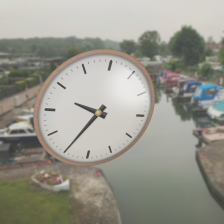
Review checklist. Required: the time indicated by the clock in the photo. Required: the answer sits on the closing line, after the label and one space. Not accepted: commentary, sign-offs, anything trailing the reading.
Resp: 9:35
